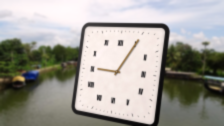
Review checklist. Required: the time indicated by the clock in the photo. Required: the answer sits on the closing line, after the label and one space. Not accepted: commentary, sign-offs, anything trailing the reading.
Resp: 9:05
